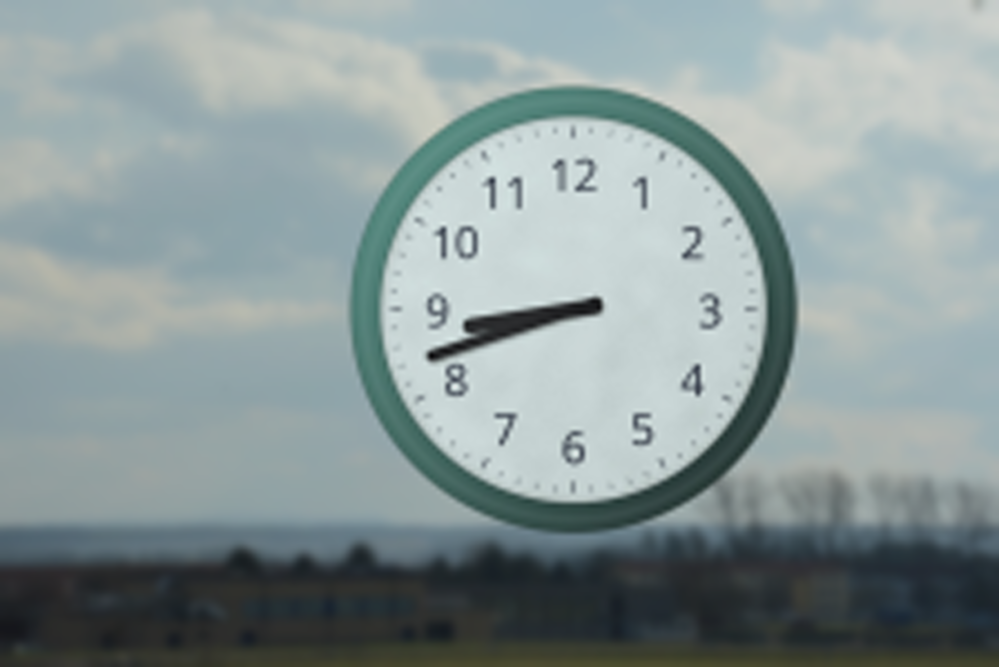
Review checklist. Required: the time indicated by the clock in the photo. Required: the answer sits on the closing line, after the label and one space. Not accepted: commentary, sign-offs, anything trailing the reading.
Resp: 8:42
